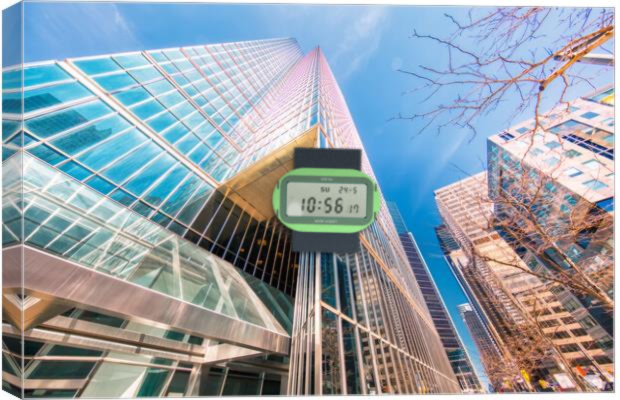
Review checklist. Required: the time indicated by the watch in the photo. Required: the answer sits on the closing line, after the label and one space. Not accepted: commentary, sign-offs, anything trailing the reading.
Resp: 10:56
